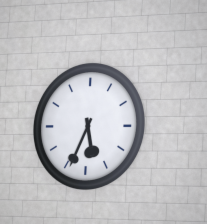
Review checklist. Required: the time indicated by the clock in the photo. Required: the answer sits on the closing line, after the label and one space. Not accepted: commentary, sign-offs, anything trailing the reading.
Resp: 5:34
